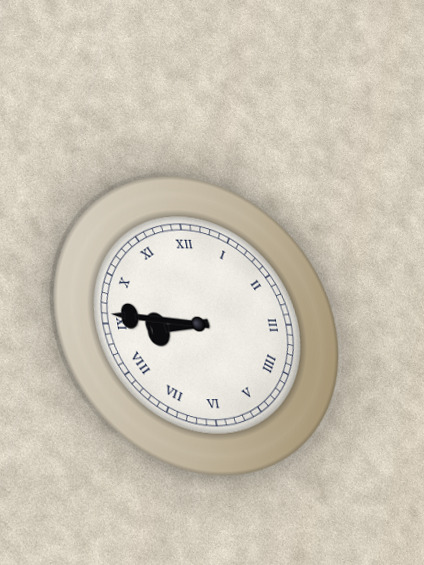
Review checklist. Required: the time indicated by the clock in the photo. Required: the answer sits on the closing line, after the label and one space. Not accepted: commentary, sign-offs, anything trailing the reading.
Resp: 8:46
